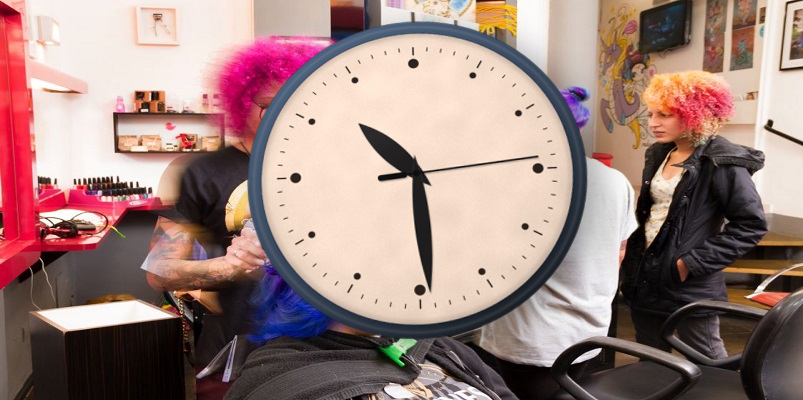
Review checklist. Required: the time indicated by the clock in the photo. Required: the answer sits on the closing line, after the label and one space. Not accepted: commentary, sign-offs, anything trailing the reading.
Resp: 10:29:14
